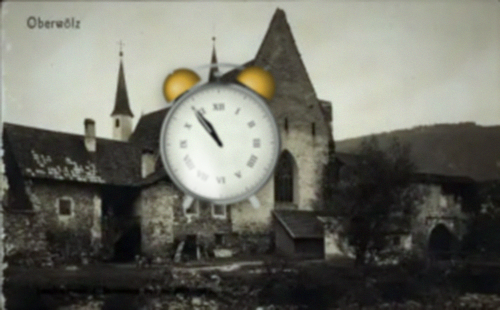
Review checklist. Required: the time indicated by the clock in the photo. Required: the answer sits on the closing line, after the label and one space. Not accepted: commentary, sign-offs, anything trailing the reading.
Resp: 10:54
